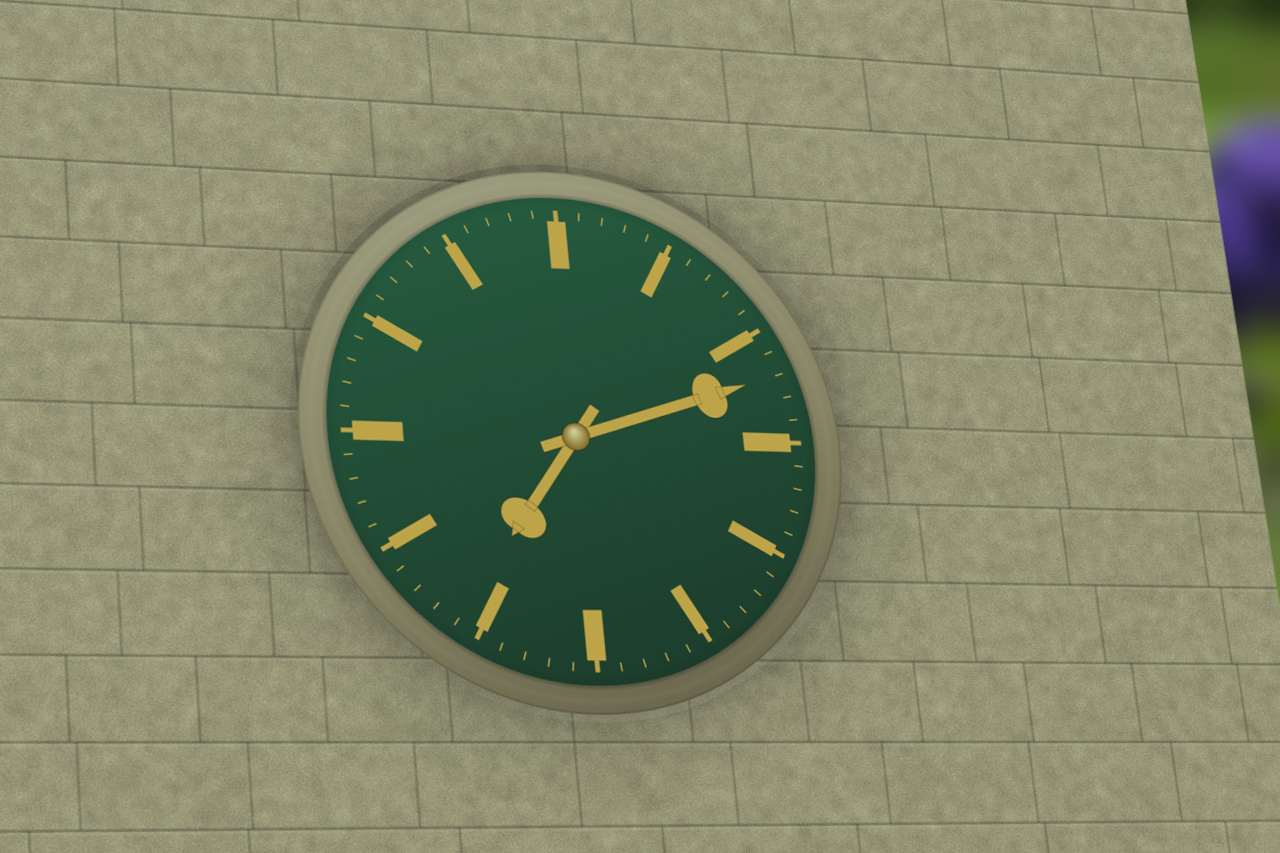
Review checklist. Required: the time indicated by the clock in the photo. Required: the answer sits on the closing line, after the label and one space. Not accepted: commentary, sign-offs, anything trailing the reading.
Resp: 7:12
